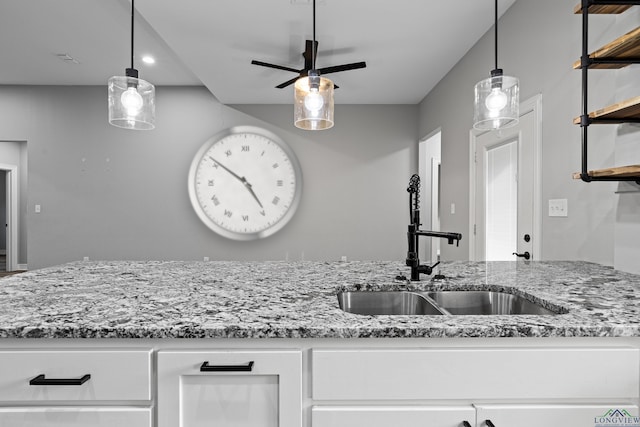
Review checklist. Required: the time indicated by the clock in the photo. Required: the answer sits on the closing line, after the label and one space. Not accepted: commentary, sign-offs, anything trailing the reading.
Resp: 4:51
